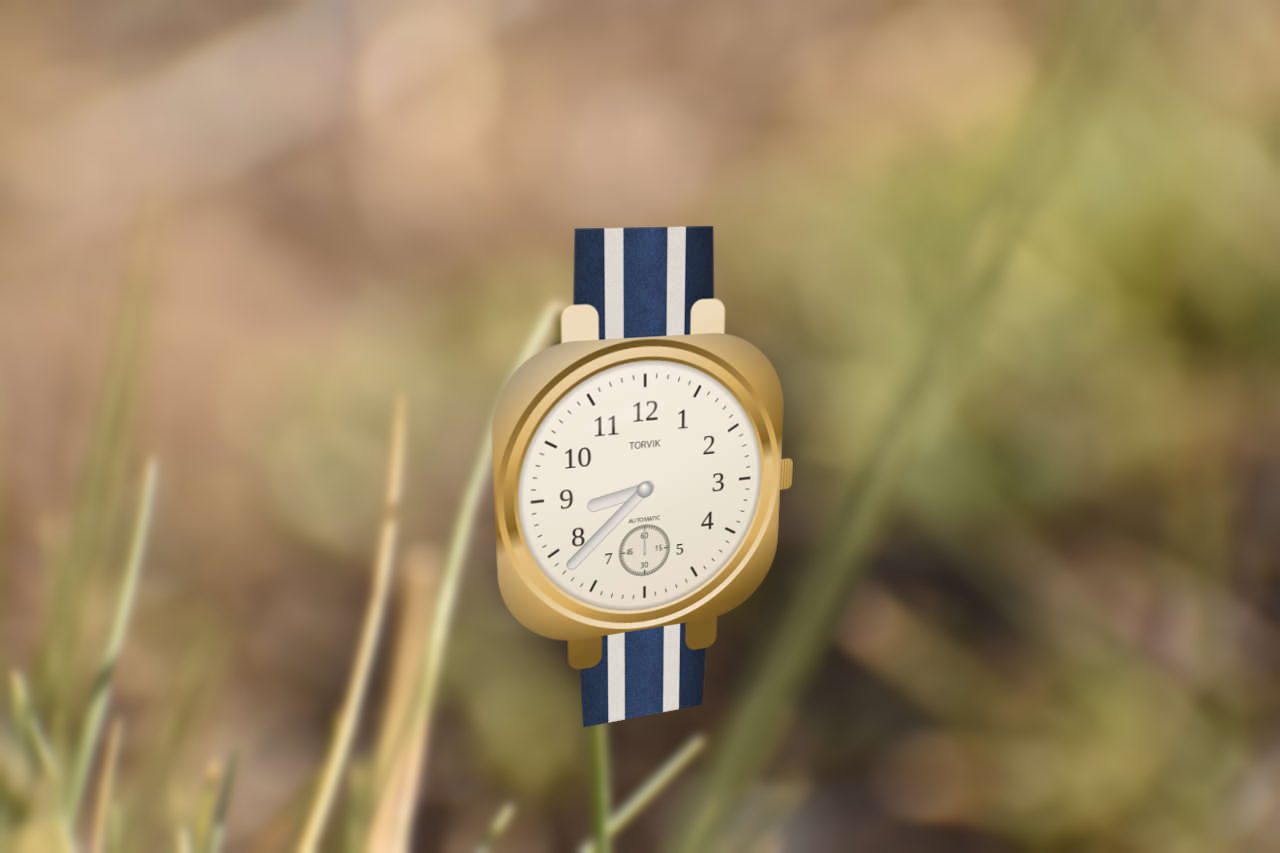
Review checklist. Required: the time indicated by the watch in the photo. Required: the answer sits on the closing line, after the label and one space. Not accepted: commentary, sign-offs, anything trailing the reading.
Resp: 8:38
